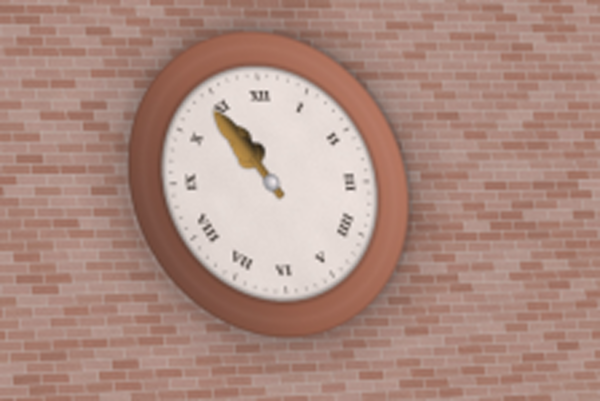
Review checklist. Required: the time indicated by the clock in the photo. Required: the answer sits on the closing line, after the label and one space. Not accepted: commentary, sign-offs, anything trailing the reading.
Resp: 10:54
